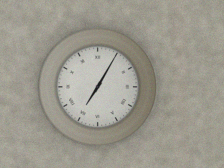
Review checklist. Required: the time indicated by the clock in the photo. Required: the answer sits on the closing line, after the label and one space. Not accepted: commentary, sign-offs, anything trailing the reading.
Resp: 7:05
